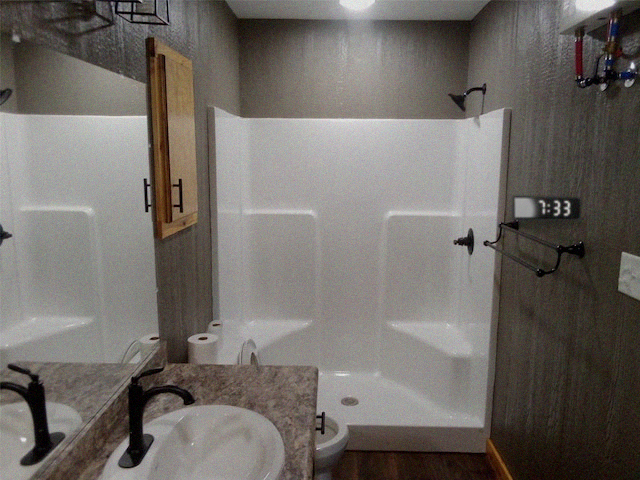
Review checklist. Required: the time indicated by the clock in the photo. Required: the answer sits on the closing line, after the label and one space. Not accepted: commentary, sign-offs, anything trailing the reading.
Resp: 7:33
